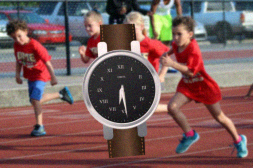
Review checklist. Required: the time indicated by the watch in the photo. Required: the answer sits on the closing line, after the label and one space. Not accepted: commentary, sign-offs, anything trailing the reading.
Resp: 6:29
